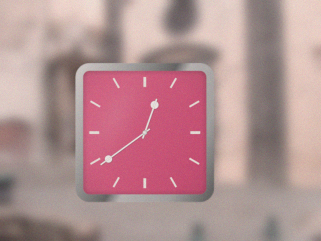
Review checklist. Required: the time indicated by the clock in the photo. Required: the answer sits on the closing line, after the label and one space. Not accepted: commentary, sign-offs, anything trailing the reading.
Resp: 12:39
